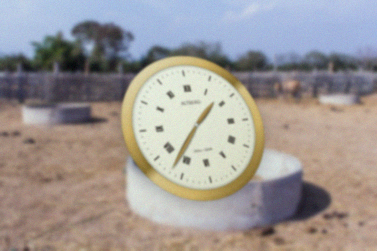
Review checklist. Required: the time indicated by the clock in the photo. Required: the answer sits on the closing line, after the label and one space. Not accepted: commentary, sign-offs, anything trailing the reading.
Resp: 1:37
